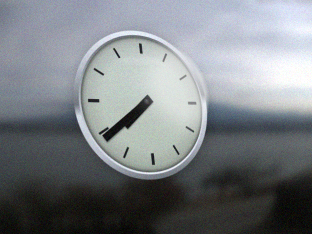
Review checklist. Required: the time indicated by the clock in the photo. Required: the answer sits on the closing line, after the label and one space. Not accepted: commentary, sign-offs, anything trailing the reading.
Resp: 7:39
